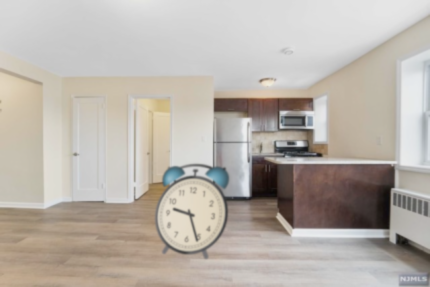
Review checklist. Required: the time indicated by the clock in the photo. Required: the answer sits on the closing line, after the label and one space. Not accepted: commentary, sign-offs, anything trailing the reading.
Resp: 9:26
